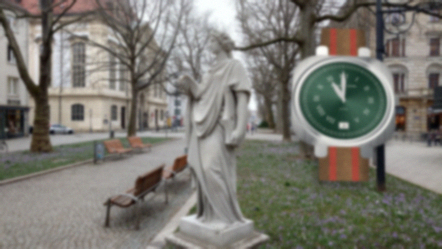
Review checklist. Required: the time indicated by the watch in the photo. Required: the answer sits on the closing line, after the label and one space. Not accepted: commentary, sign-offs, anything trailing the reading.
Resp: 11:00
